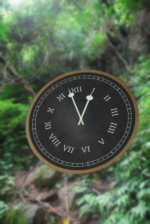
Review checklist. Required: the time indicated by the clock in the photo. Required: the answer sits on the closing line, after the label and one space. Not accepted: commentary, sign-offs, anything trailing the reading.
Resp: 12:58
